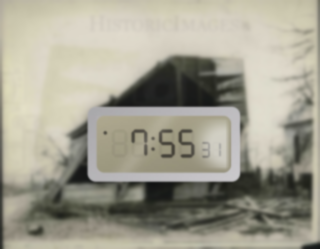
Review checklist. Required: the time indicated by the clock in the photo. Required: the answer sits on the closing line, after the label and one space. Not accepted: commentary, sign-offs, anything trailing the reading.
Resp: 7:55:31
